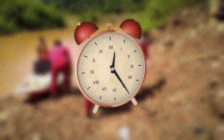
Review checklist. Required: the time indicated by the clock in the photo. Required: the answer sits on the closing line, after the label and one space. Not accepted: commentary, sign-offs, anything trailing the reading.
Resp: 12:25
